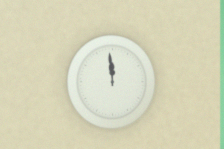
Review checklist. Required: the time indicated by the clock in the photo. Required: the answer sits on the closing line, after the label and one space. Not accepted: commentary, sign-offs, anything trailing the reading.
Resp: 11:59
